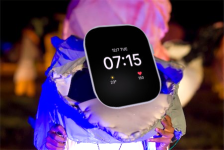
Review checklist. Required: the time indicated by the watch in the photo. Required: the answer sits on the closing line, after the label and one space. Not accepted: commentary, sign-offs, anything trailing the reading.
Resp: 7:15
